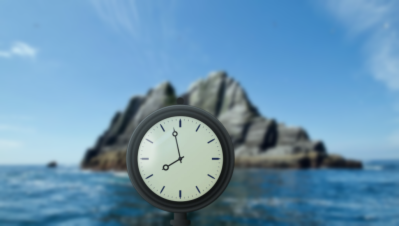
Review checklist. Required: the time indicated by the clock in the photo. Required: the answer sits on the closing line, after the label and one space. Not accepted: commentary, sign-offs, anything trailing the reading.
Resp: 7:58
